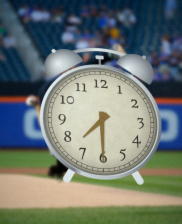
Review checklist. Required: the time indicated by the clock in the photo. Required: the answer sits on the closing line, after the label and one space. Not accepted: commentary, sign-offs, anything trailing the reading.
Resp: 7:30
